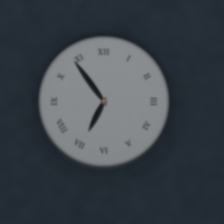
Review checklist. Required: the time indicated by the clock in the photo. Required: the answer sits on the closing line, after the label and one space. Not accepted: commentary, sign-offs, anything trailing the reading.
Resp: 6:54
